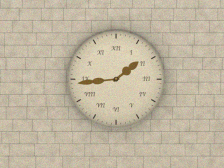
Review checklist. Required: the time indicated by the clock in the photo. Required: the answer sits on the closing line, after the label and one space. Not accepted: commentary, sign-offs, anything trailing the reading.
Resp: 1:44
